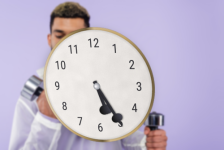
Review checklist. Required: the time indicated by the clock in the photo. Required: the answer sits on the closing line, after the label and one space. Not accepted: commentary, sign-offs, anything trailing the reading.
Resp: 5:25
